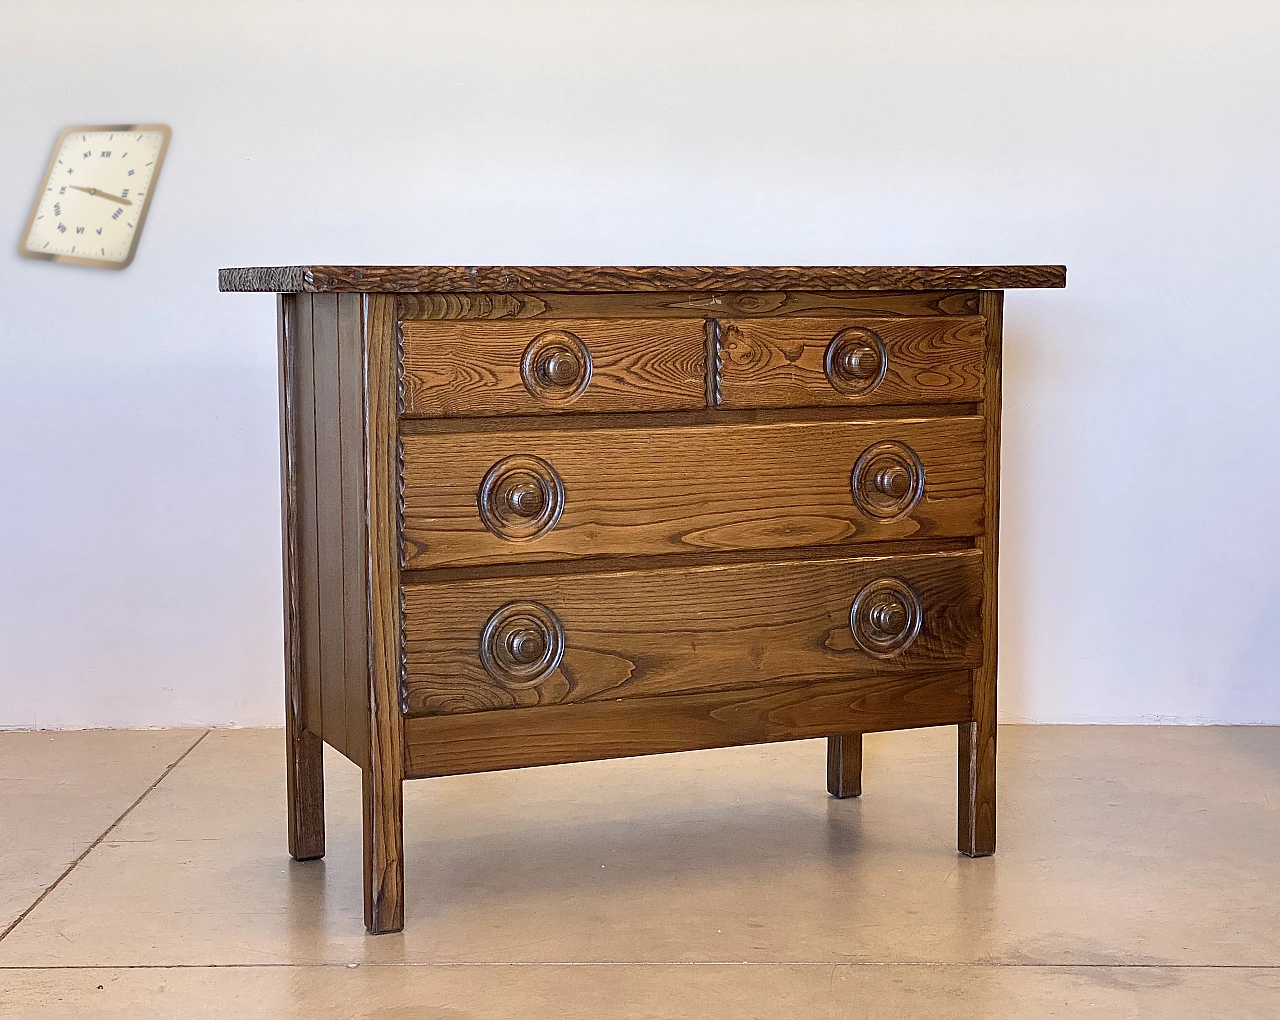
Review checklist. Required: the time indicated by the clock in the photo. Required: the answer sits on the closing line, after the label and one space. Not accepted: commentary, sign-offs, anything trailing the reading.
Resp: 9:17
